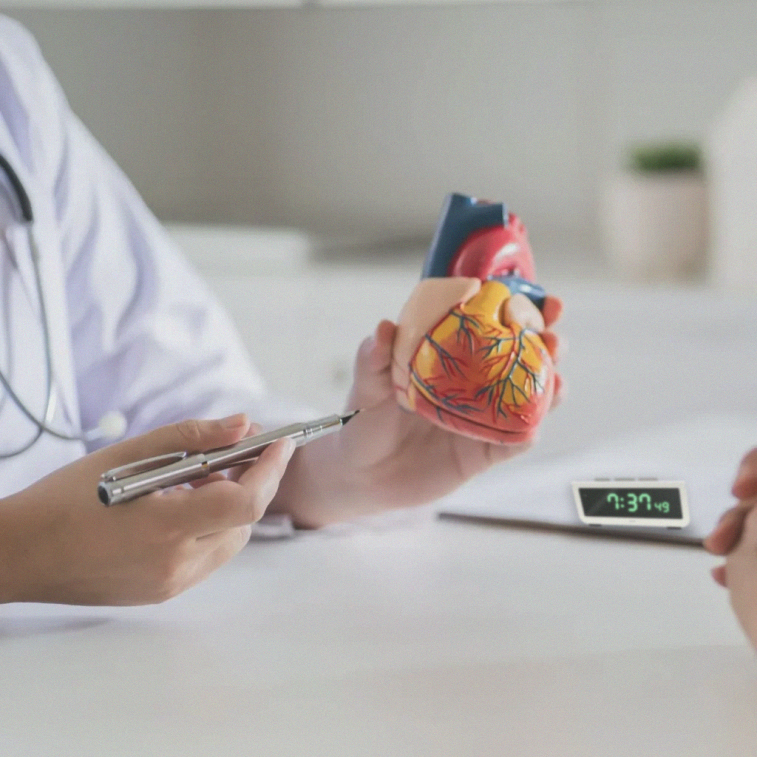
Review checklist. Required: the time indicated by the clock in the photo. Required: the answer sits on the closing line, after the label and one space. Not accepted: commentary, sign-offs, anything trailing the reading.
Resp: 7:37
